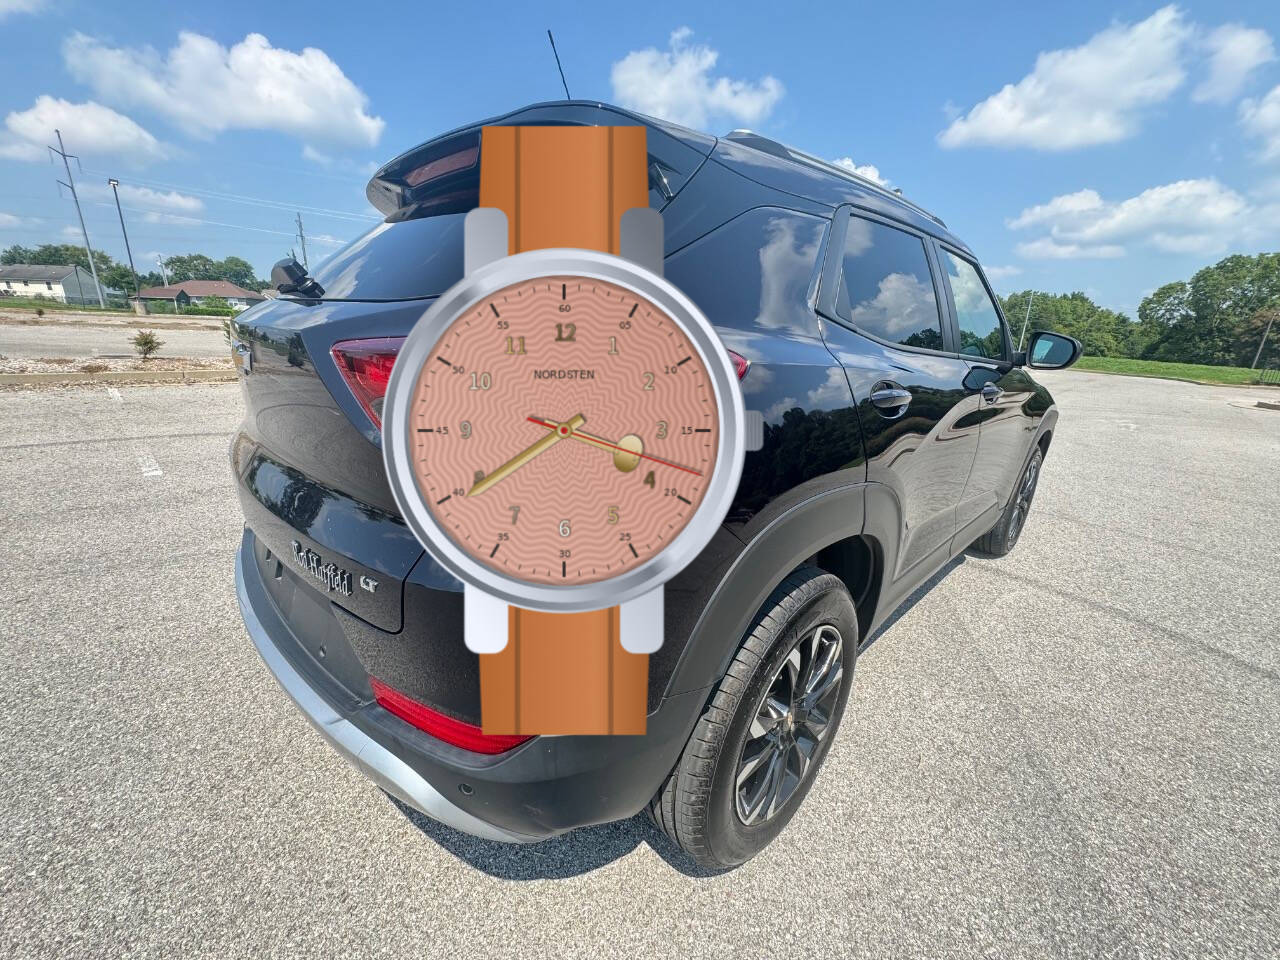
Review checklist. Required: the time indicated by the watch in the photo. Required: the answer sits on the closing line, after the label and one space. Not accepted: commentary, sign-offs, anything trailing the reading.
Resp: 3:39:18
